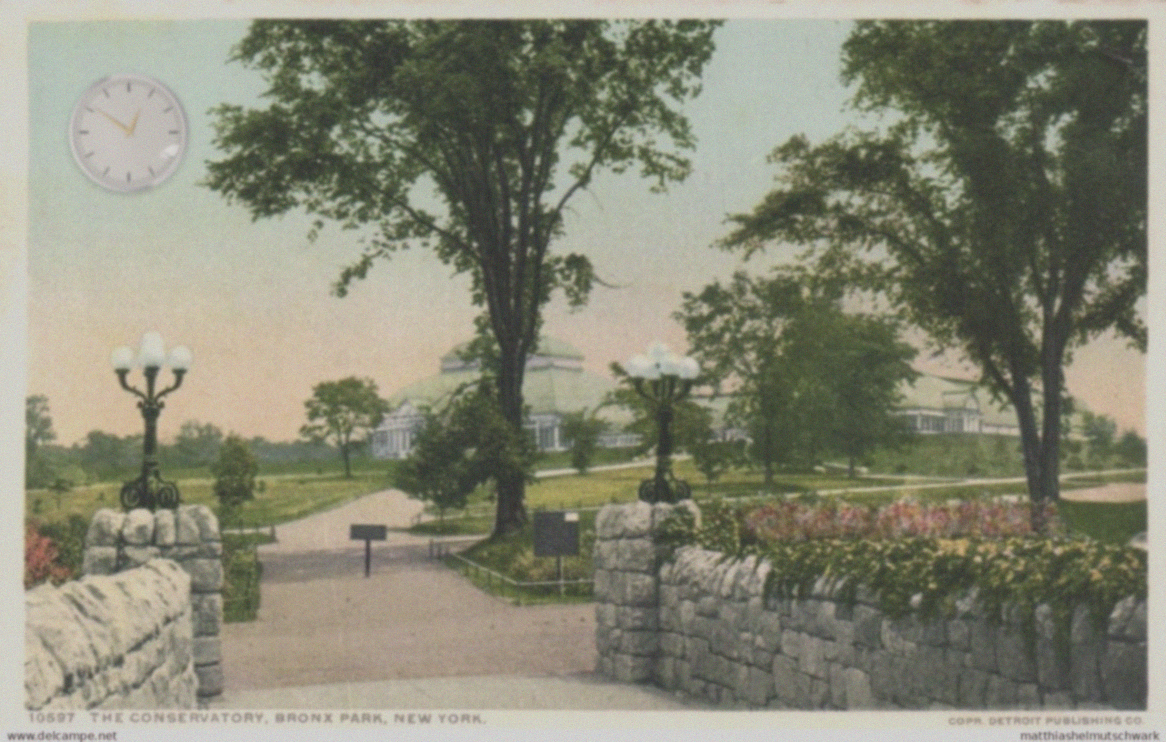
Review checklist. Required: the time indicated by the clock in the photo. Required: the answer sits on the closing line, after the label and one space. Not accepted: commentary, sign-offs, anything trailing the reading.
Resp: 12:51
